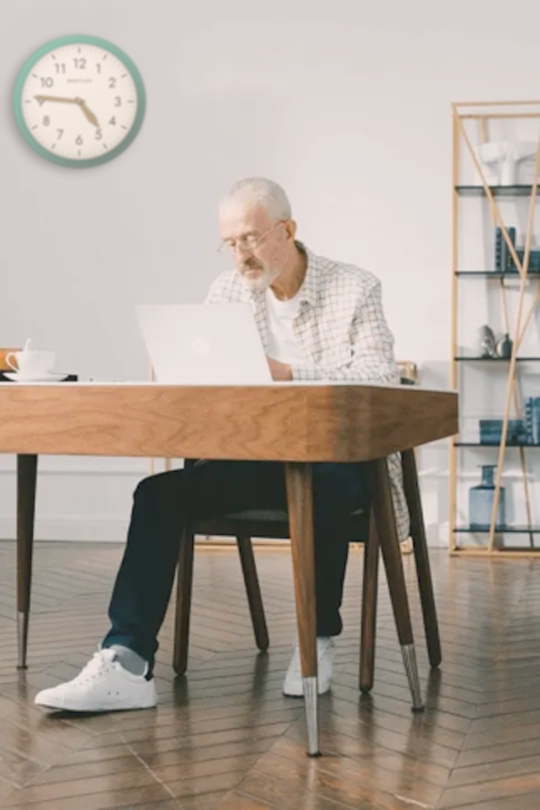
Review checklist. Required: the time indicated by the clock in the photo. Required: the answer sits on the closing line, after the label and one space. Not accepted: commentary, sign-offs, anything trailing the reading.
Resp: 4:46
